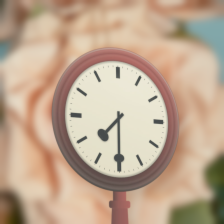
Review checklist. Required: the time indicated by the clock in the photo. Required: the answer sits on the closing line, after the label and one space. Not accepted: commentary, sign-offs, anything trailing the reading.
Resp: 7:30
